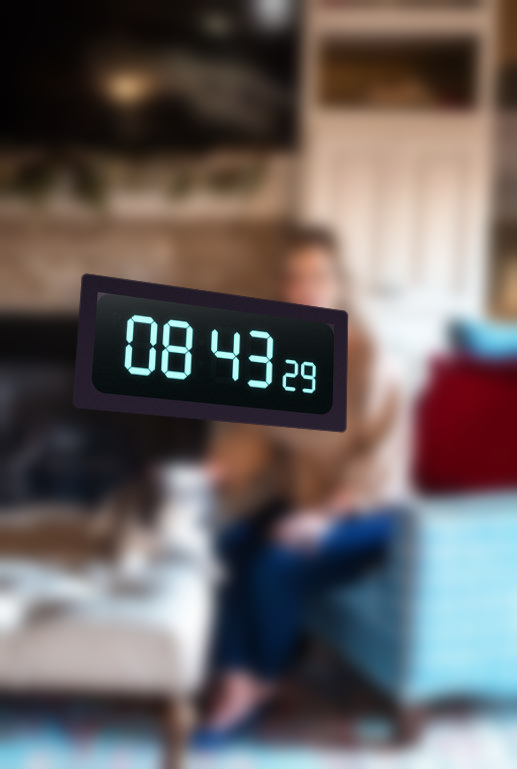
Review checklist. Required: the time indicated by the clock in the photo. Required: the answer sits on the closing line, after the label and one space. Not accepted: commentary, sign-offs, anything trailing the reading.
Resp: 8:43:29
